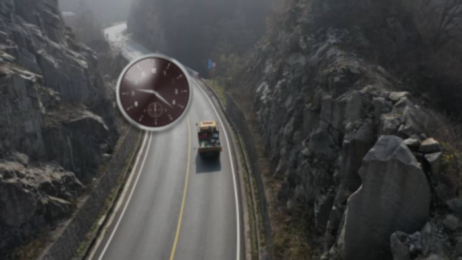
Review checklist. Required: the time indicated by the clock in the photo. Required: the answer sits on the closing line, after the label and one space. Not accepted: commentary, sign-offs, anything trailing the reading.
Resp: 9:22
